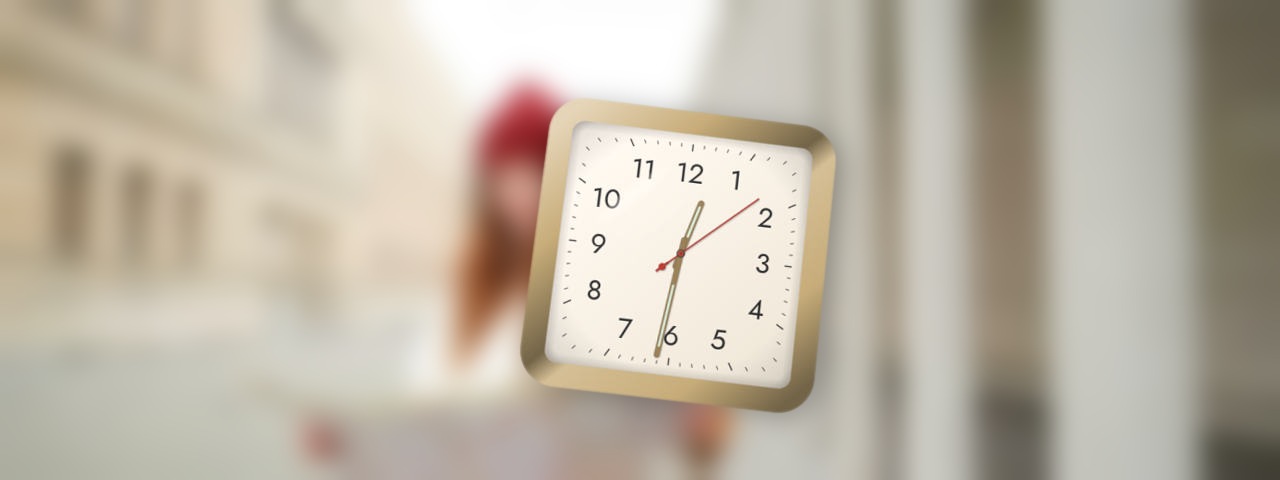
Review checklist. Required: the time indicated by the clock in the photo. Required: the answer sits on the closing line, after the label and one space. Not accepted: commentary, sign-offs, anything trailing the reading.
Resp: 12:31:08
